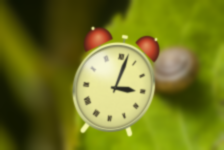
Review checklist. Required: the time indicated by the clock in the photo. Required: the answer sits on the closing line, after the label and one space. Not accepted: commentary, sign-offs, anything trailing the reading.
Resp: 3:02
